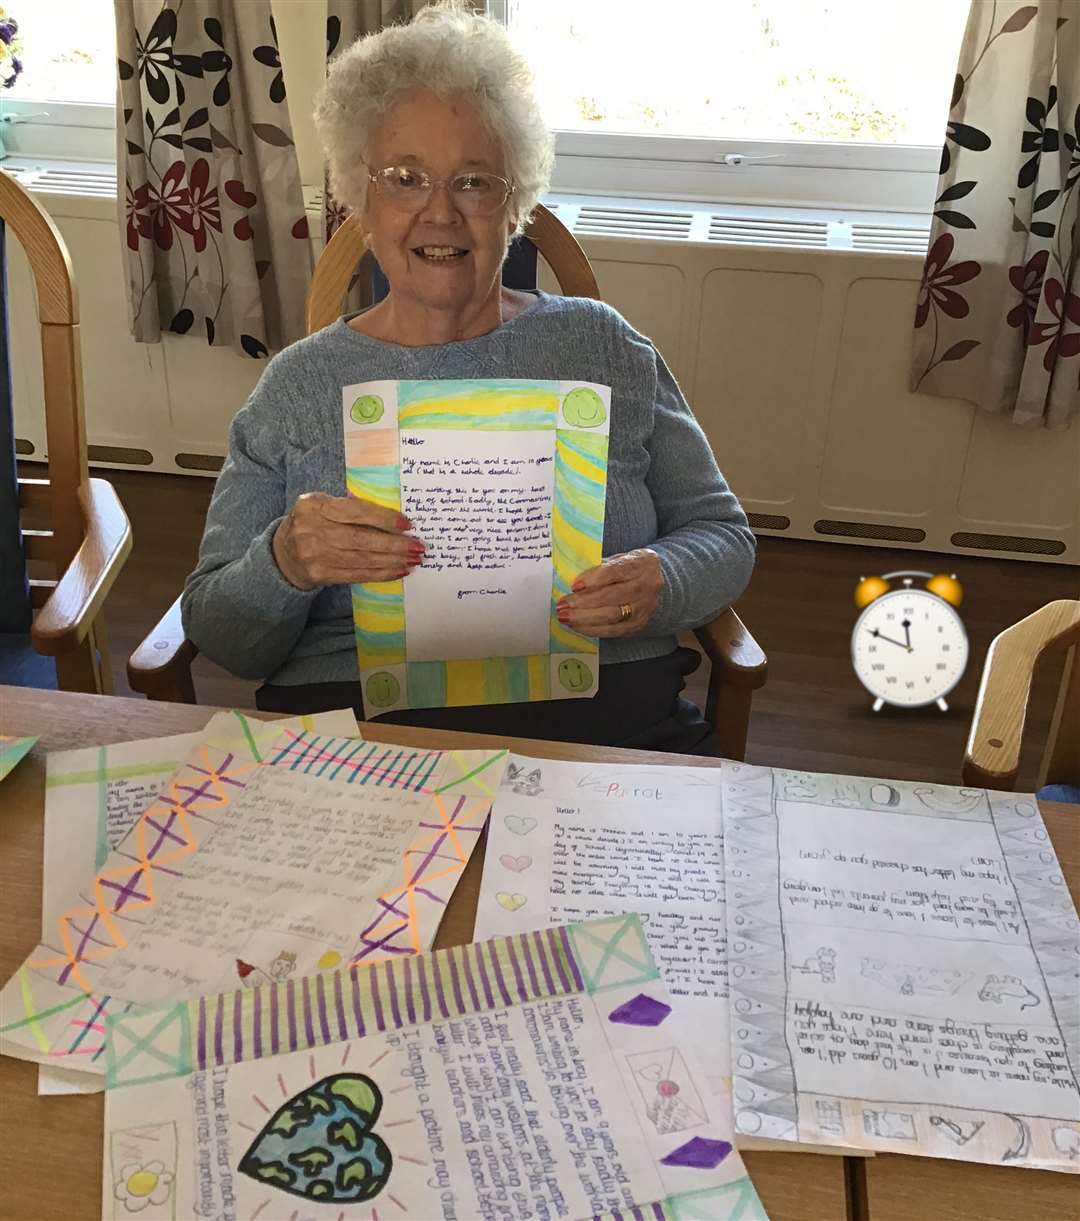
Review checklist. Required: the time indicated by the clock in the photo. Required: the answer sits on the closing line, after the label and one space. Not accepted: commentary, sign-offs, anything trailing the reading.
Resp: 11:49
